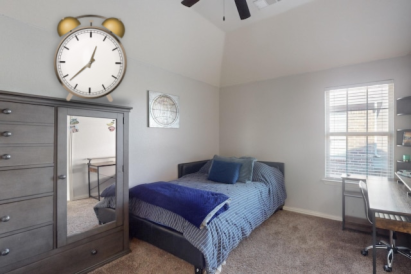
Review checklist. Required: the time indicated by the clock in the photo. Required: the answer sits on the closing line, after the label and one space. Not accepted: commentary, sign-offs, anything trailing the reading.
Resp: 12:38
